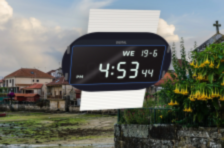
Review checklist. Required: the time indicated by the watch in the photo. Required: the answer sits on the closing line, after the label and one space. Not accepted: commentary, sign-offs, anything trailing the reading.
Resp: 4:53:44
